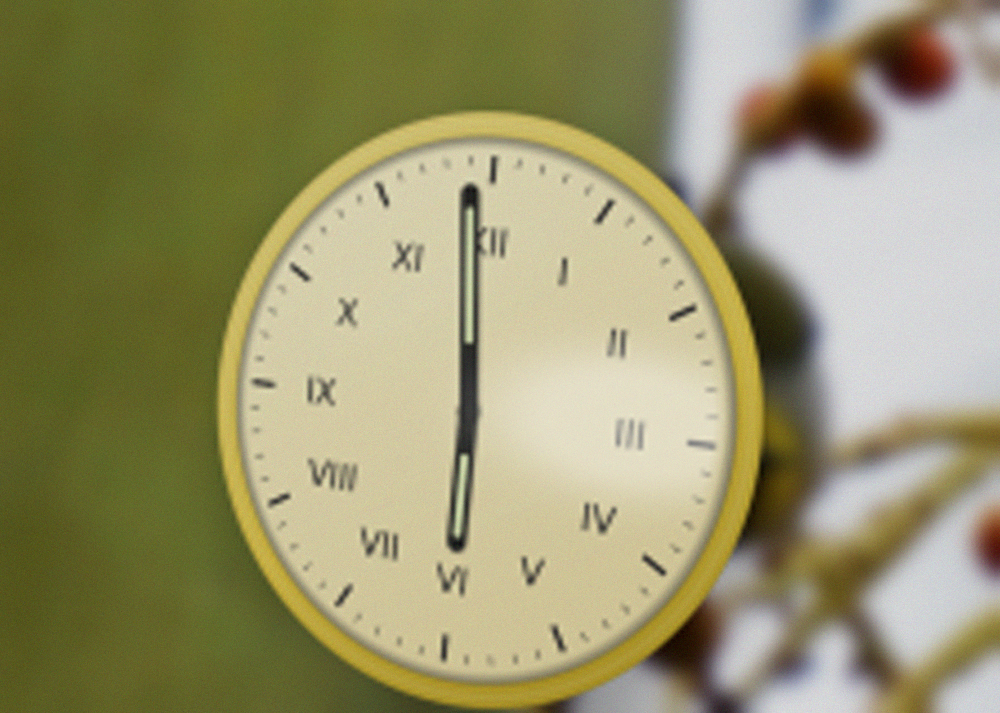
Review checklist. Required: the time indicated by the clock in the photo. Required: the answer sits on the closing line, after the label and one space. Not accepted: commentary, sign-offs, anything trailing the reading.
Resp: 5:59
